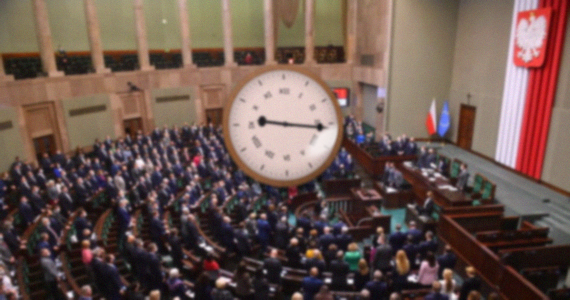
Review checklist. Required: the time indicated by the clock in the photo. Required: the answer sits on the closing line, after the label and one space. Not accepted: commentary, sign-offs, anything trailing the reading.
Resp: 9:16
